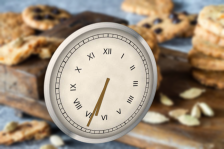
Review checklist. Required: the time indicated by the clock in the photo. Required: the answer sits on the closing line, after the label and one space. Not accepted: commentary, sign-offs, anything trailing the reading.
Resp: 6:34
